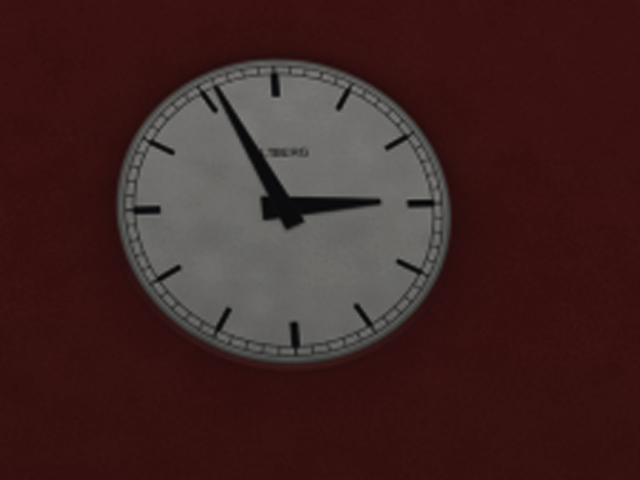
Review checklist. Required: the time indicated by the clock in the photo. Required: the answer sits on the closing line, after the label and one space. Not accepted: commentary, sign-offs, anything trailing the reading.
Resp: 2:56
